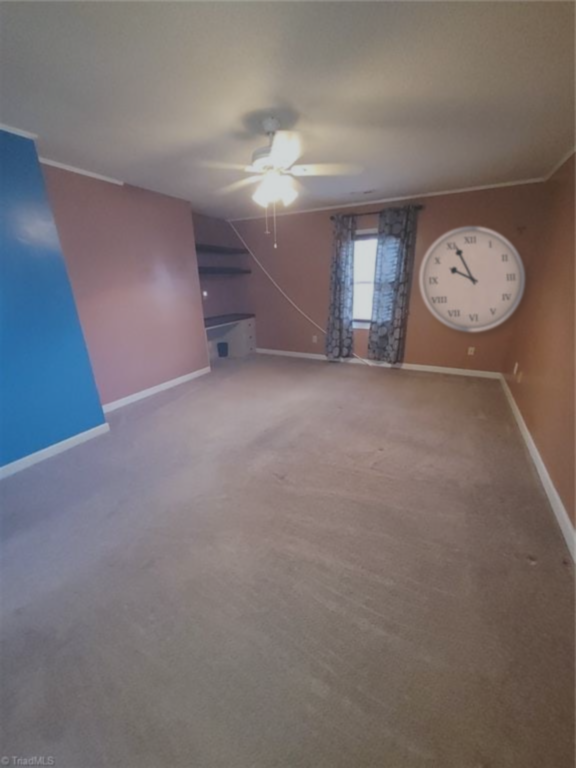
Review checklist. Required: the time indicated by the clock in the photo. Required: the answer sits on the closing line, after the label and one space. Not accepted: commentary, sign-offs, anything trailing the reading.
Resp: 9:56
